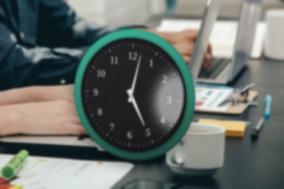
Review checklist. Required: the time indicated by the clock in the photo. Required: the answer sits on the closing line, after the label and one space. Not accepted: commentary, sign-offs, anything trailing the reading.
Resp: 5:02
